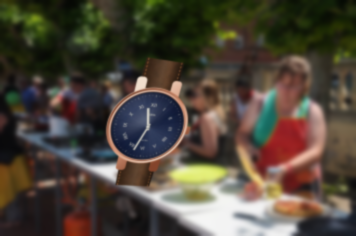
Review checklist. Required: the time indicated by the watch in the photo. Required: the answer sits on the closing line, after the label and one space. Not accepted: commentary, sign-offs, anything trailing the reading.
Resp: 11:33
